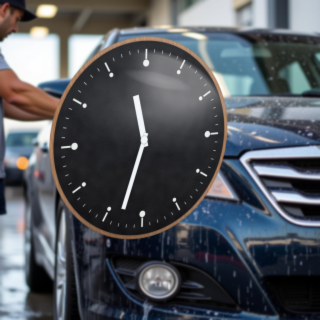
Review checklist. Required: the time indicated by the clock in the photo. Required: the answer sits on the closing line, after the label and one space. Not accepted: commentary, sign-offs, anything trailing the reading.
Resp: 11:33
